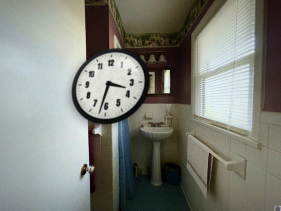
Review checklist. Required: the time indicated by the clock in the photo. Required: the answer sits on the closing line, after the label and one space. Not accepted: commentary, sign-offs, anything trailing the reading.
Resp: 3:32
